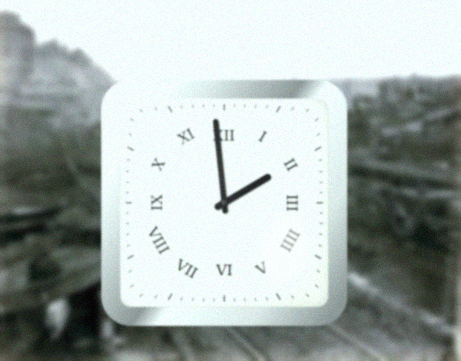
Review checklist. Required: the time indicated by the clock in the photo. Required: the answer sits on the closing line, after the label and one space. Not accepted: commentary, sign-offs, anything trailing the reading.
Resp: 1:59
